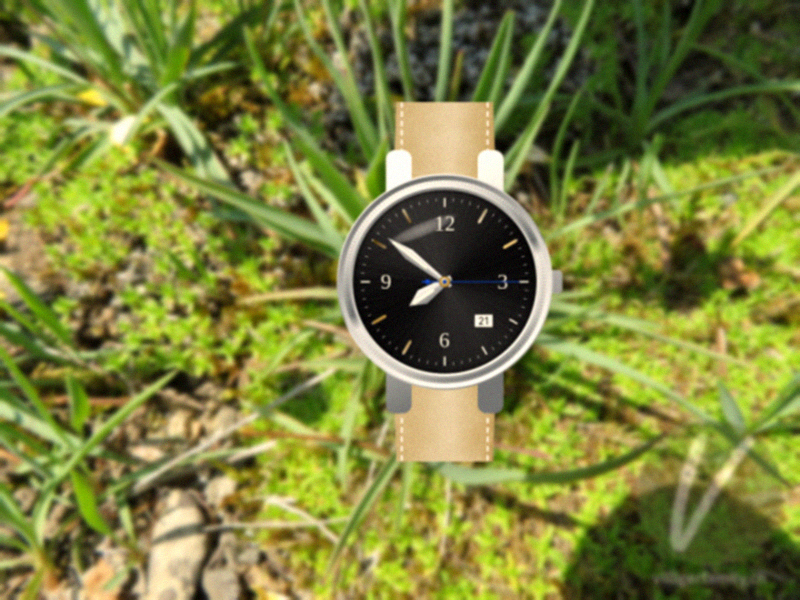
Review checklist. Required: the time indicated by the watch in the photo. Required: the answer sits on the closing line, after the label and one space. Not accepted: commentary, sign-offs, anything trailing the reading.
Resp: 7:51:15
